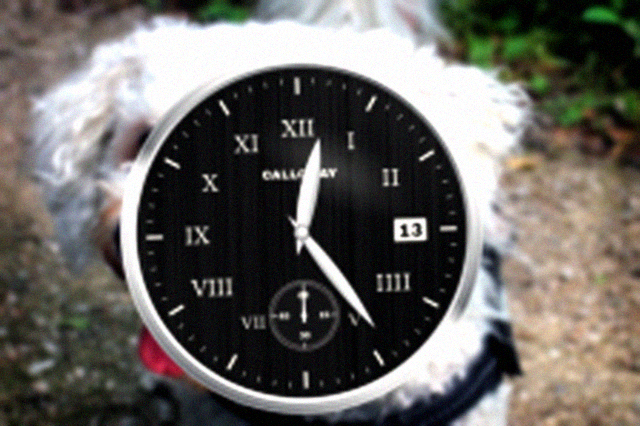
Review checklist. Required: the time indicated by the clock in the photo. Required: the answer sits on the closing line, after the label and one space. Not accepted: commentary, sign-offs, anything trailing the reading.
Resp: 12:24
